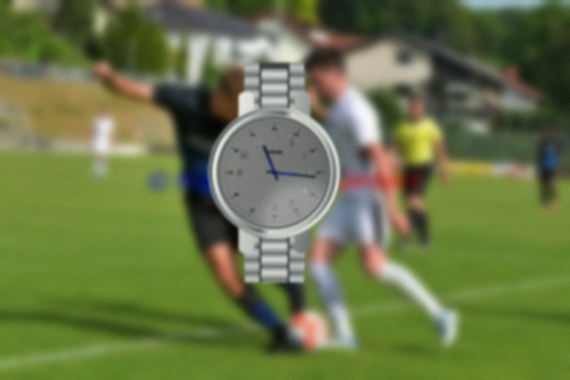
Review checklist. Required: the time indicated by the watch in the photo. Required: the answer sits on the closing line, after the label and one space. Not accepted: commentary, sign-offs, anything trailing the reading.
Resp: 11:16
